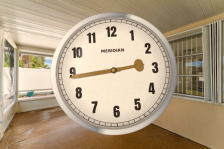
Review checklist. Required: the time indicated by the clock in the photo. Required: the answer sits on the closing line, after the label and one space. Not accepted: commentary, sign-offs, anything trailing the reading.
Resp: 2:44
